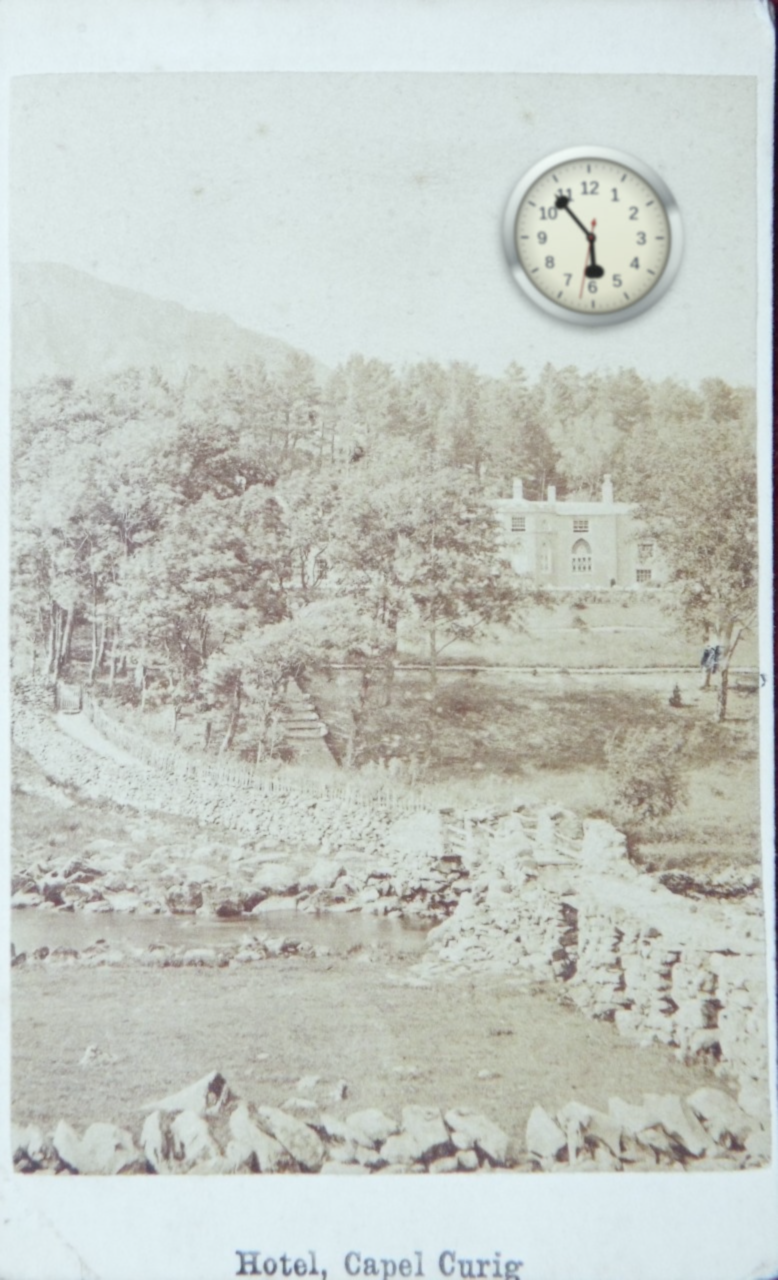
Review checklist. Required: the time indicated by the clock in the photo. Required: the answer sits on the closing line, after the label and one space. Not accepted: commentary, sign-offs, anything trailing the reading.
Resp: 5:53:32
